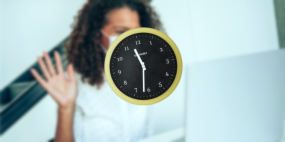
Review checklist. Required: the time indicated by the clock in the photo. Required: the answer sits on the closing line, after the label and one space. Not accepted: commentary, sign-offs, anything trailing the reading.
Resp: 11:32
